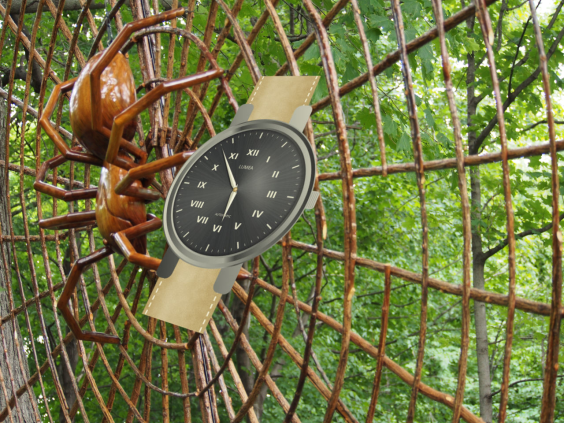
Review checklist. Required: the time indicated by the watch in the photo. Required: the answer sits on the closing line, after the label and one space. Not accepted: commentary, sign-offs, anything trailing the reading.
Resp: 5:53
